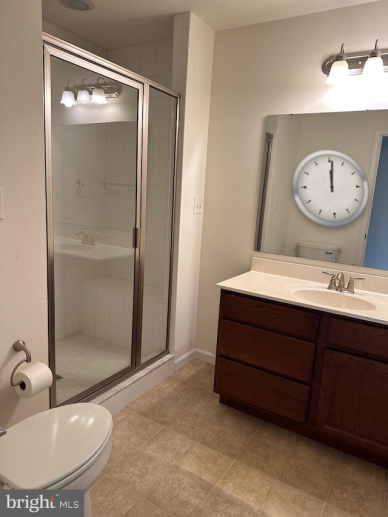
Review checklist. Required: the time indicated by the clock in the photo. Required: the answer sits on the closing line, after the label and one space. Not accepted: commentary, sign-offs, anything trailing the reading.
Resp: 12:01
